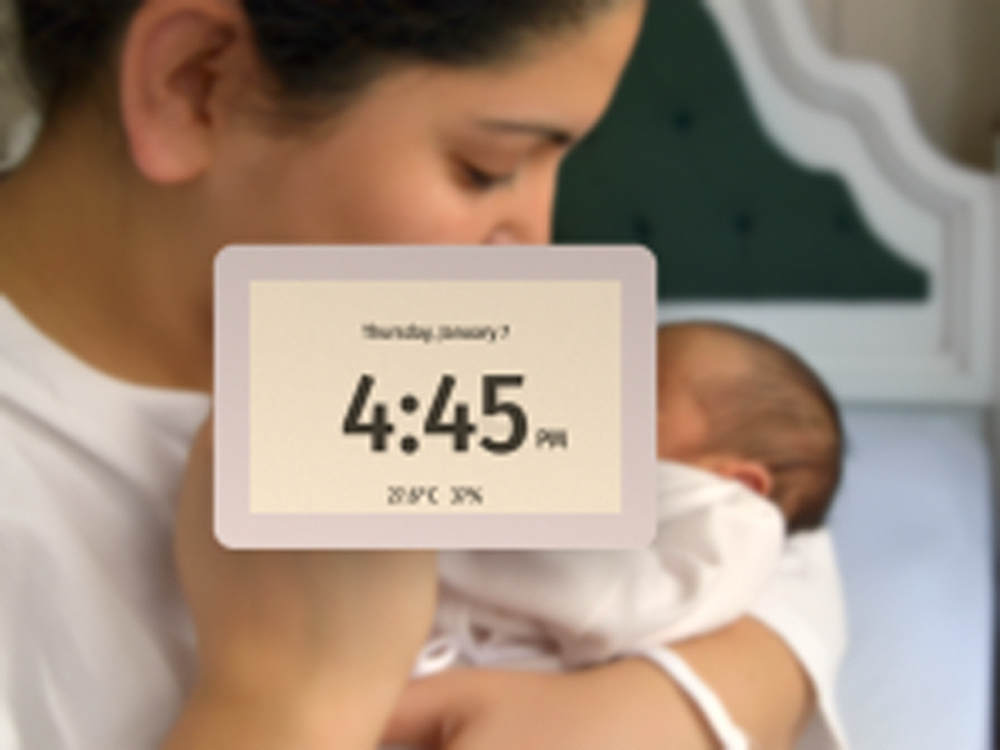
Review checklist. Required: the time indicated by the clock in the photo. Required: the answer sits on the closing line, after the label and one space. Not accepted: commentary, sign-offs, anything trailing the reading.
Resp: 4:45
